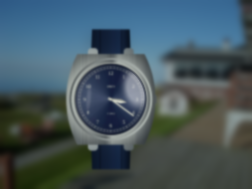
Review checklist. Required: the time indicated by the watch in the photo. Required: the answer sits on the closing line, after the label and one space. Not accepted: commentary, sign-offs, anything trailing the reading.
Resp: 3:21
